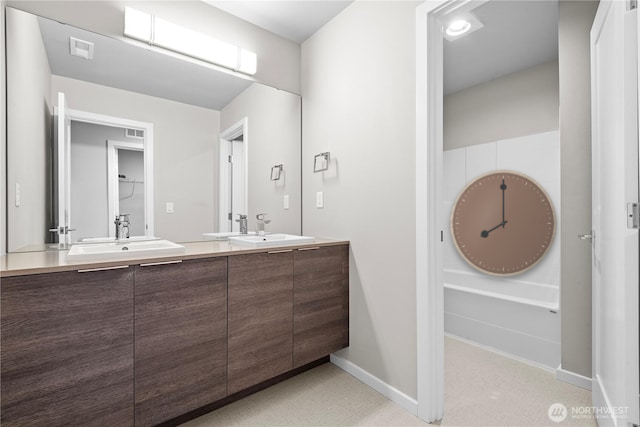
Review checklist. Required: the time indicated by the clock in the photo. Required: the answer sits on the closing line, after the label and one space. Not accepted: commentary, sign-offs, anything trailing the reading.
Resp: 8:00
